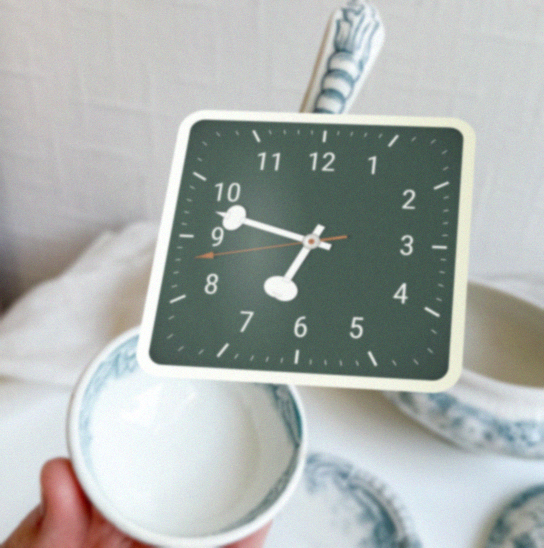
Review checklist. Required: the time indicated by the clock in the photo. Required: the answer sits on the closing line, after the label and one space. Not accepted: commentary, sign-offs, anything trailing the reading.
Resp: 6:47:43
